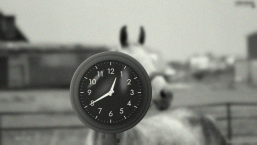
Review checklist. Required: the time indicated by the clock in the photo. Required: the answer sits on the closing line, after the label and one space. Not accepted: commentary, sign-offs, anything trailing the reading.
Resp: 12:40
